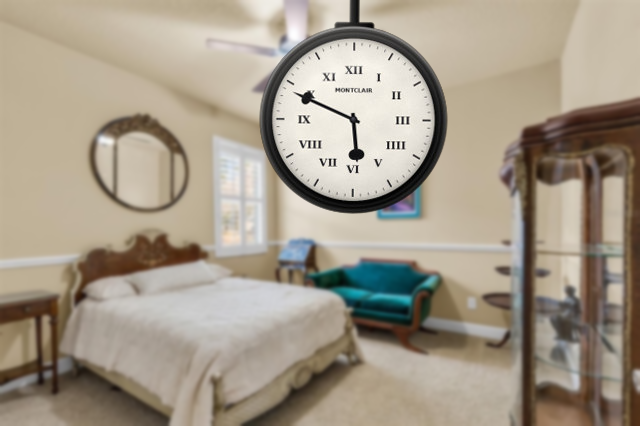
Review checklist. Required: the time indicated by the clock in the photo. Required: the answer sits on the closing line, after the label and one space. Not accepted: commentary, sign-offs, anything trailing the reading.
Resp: 5:49
